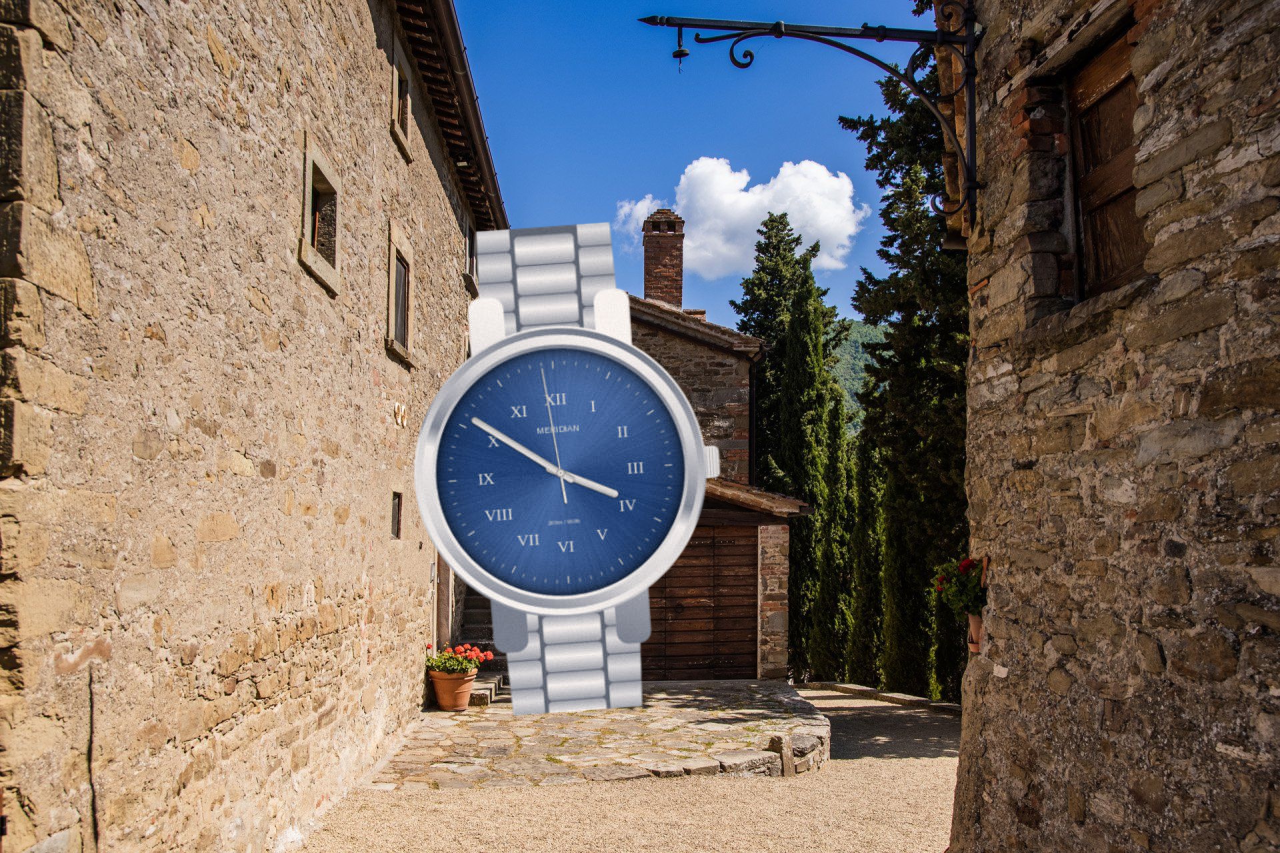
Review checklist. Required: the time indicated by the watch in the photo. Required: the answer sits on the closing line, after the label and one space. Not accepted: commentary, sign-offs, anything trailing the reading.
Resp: 3:50:59
